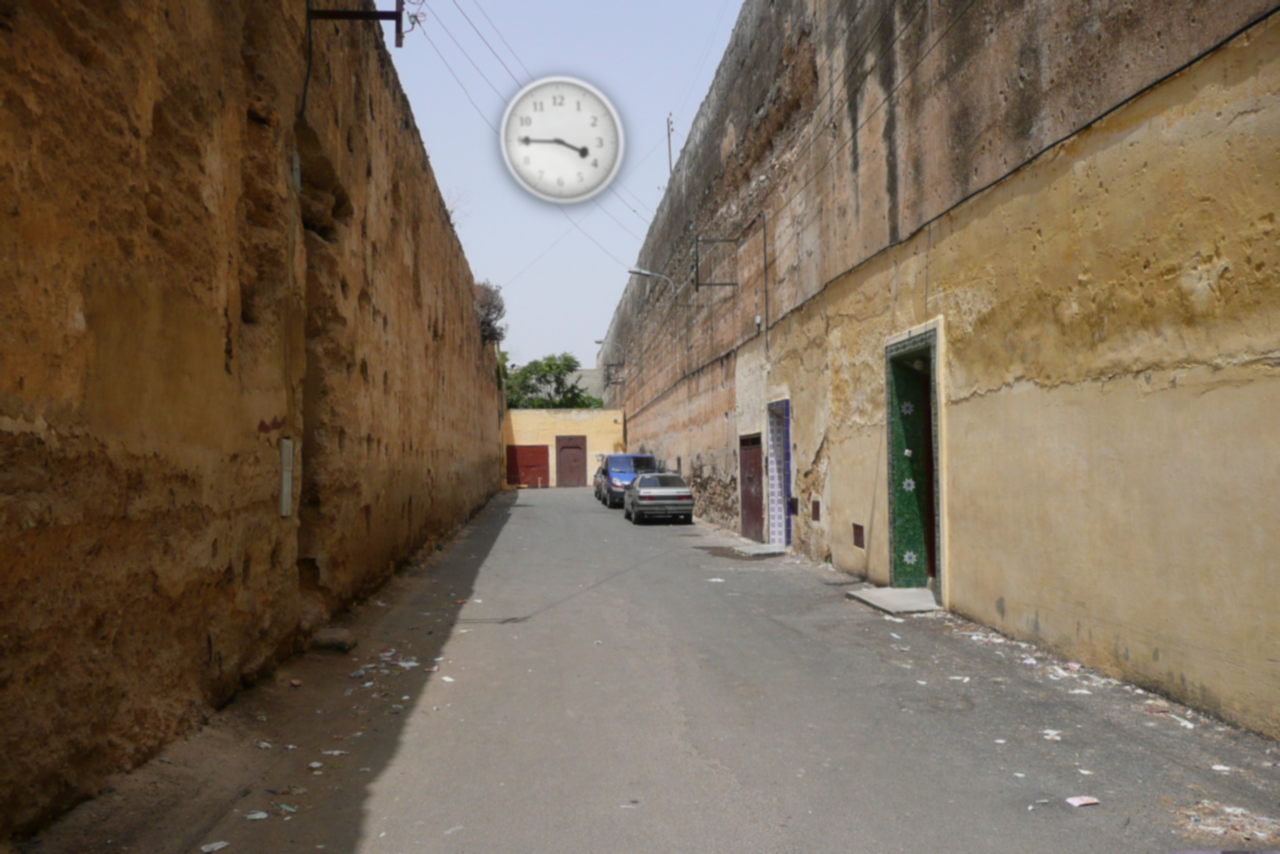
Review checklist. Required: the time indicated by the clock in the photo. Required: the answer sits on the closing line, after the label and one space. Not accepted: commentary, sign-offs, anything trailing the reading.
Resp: 3:45
